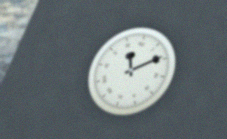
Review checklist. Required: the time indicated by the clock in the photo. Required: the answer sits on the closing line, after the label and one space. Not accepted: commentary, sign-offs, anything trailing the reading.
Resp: 11:09
